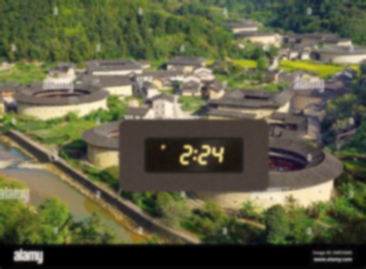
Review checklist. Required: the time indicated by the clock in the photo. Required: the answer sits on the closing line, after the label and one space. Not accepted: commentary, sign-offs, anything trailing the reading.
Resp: 2:24
